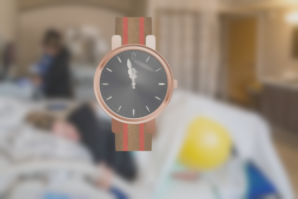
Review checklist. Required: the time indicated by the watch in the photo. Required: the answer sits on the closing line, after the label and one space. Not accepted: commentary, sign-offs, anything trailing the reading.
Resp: 11:58
